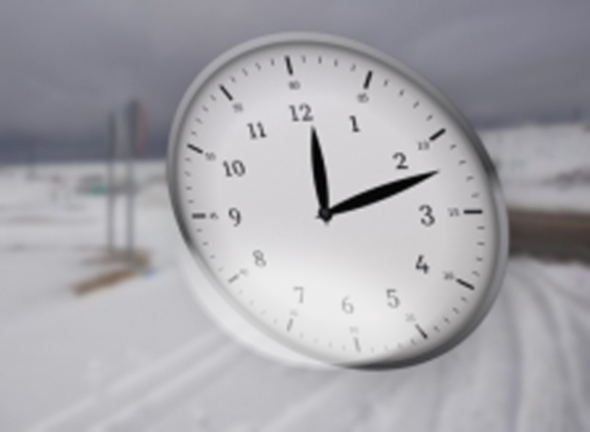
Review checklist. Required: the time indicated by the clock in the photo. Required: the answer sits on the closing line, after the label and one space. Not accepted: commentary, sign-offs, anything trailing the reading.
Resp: 12:12
